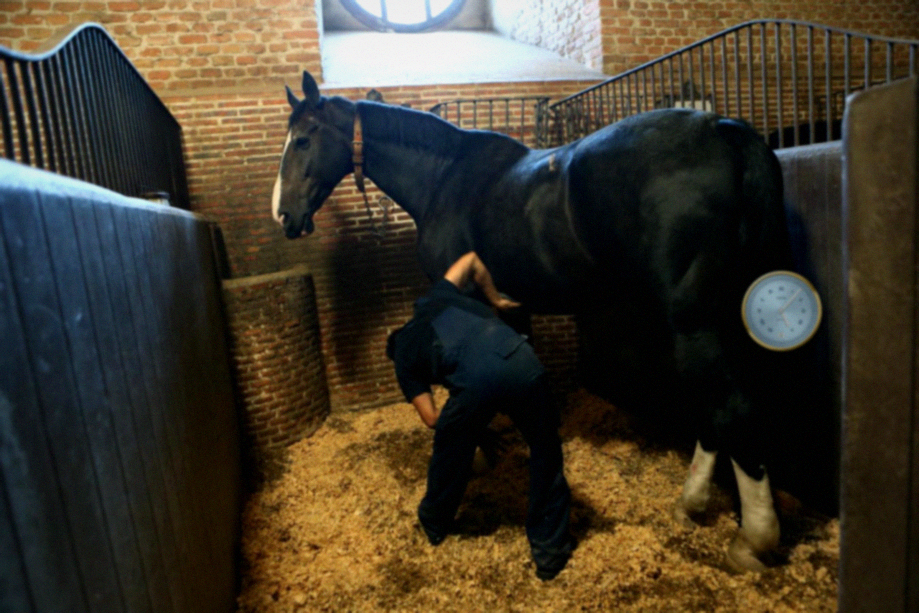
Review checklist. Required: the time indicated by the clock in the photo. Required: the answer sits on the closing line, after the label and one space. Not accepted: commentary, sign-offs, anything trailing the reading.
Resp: 5:07
